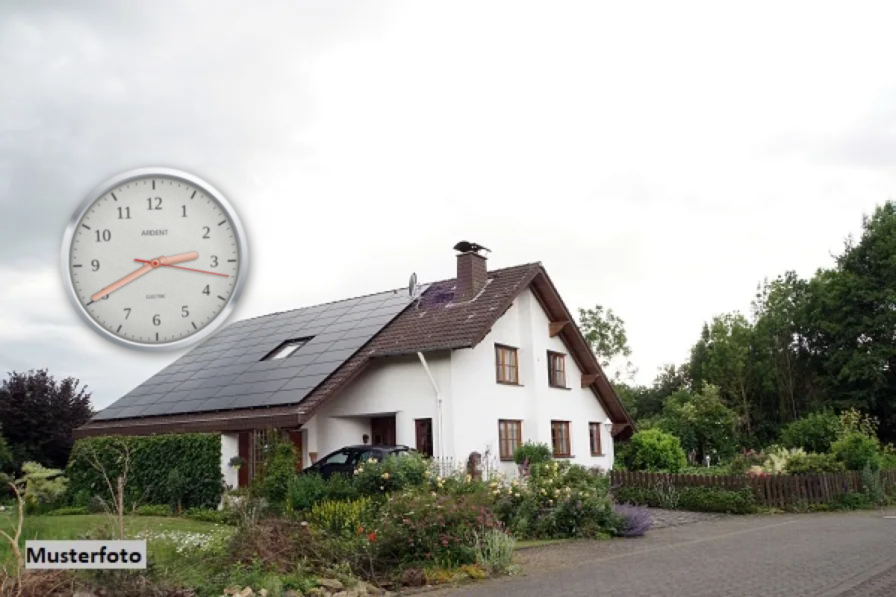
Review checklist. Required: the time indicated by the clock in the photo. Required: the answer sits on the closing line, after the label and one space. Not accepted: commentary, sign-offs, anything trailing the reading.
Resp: 2:40:17
